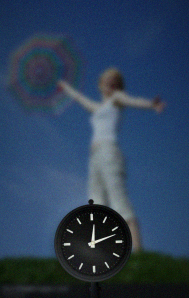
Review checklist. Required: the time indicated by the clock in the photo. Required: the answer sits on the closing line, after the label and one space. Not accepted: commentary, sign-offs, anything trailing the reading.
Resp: 12:12
